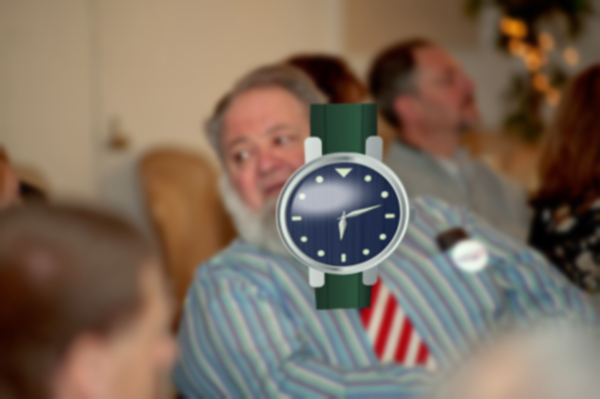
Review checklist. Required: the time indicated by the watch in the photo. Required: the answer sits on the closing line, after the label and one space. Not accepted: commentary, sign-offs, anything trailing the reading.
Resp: 6:12
